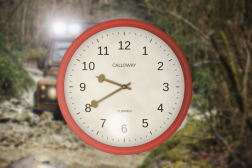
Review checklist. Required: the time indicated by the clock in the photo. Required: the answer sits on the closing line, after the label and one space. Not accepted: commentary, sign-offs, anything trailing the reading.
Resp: 9:40
